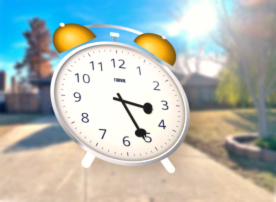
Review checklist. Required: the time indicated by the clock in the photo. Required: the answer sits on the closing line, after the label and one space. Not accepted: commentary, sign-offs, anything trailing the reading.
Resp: 3:26
